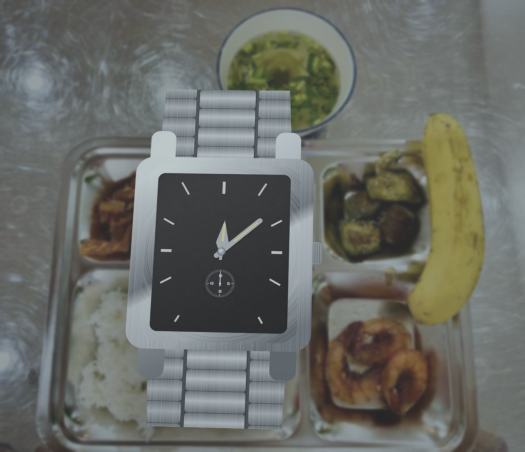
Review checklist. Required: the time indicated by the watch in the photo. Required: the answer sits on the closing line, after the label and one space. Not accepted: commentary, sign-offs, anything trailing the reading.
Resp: 12:08
